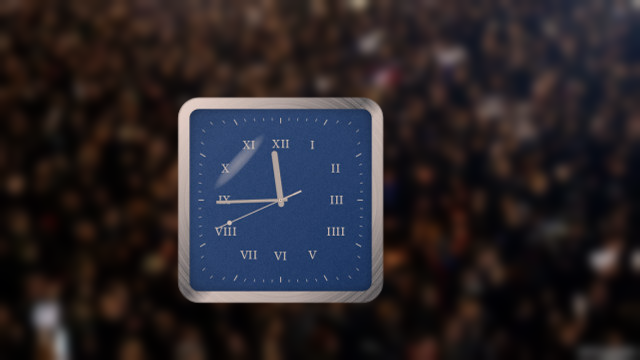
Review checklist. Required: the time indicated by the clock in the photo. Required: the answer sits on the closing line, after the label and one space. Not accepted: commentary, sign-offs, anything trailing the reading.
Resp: 11:44:41
